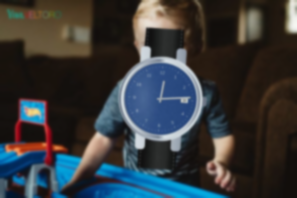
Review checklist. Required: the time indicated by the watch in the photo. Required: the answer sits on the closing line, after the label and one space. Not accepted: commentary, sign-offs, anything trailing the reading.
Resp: 12:14
